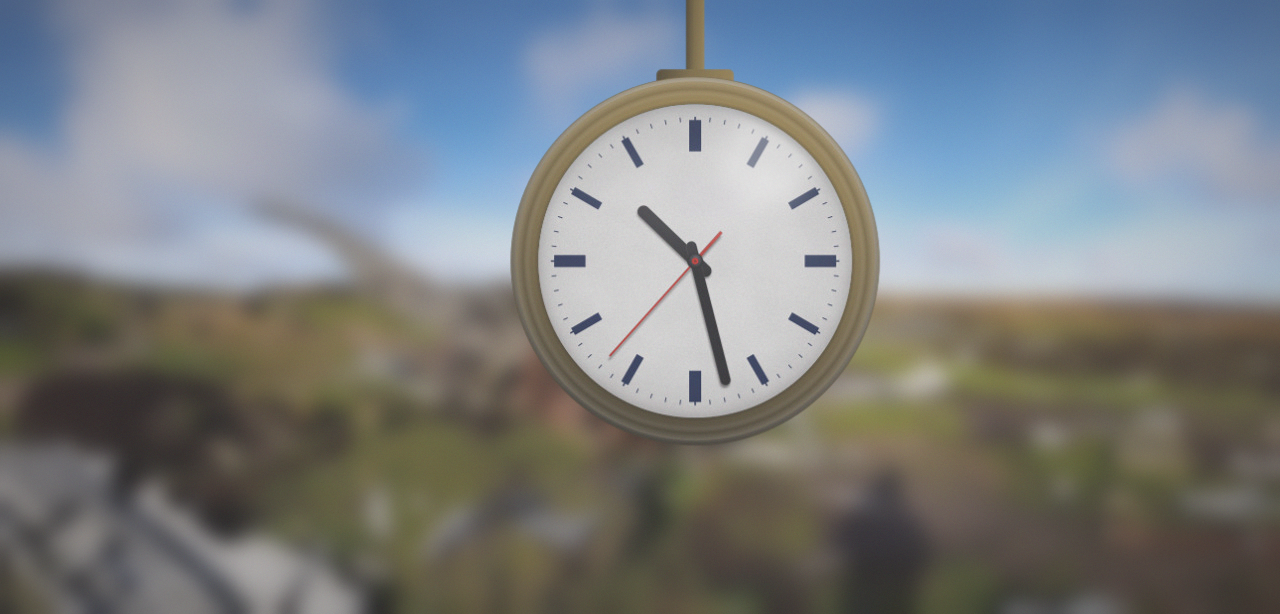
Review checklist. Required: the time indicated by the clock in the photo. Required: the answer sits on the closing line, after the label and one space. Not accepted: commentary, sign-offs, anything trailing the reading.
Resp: 10:27:37
